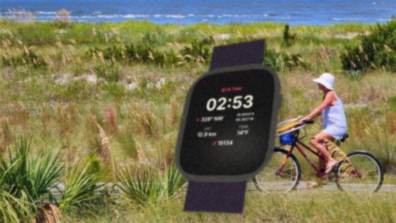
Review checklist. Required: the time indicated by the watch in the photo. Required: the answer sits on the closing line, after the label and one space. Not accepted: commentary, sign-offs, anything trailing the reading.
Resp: 2:53
